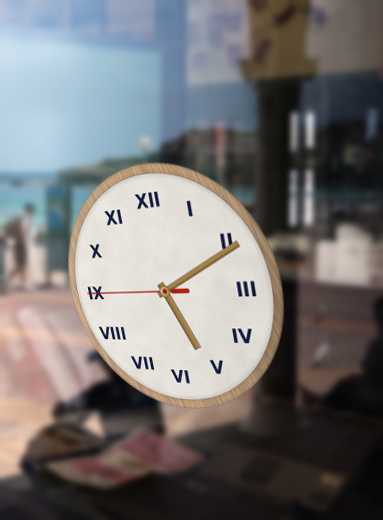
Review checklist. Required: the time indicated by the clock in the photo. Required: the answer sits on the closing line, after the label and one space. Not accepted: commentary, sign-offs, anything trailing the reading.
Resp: 5:10:45
